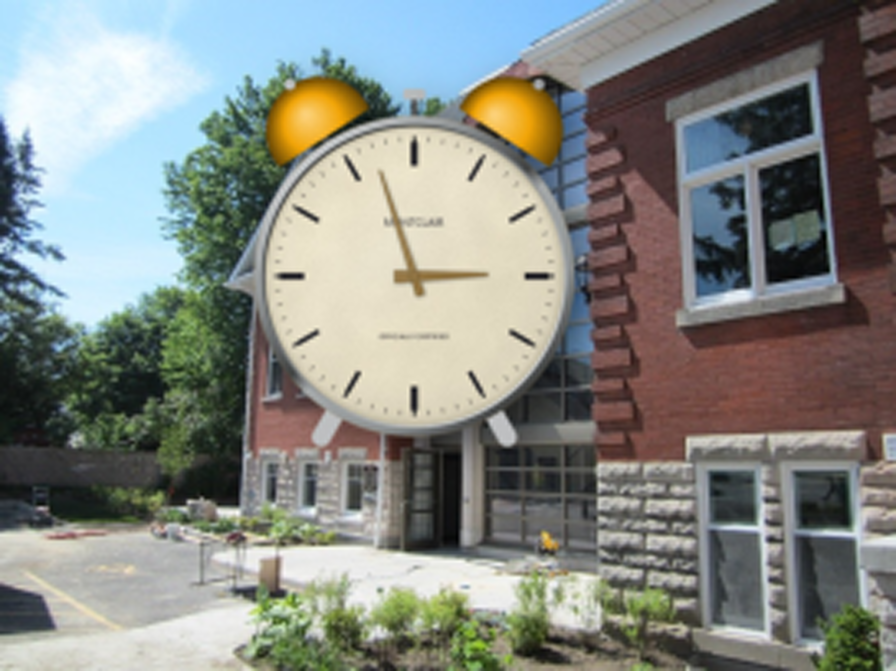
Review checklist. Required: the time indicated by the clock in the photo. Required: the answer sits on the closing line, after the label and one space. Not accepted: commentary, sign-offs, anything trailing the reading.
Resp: 2:57
